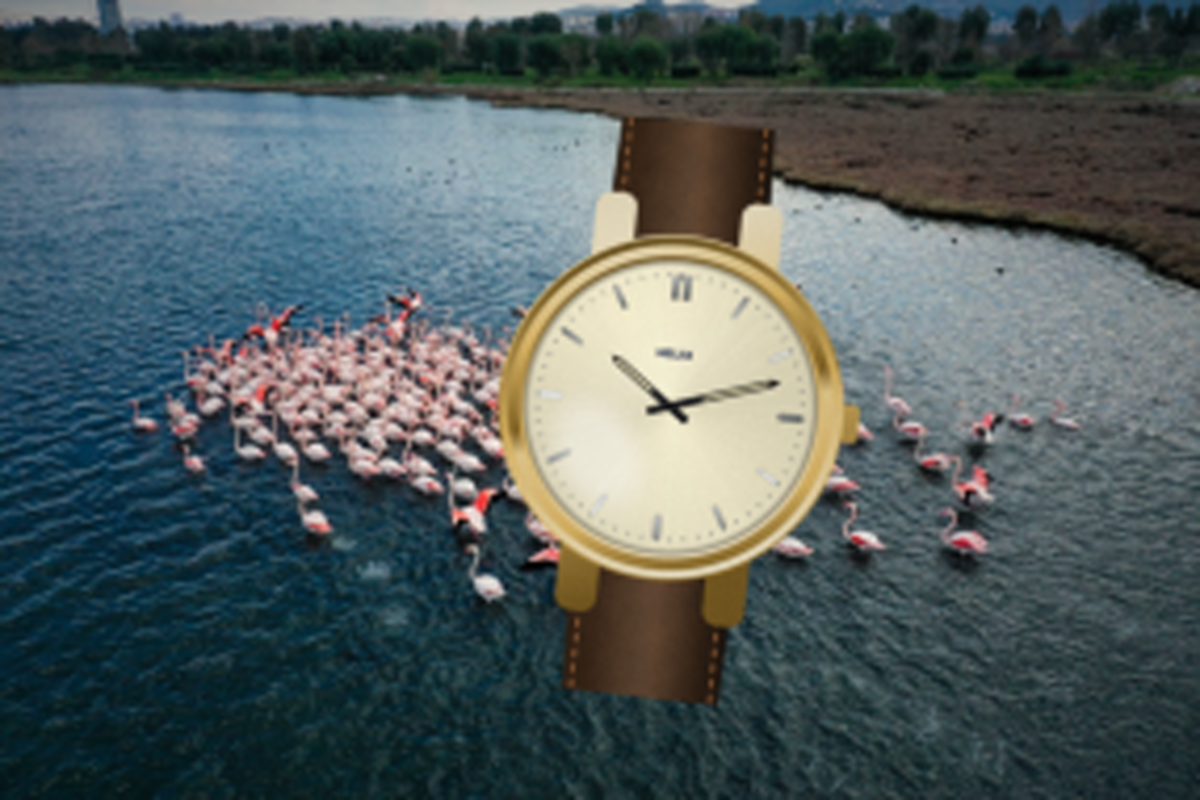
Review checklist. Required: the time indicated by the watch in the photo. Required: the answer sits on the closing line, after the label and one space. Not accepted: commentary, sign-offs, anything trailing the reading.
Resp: 10:12
